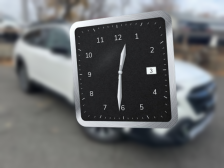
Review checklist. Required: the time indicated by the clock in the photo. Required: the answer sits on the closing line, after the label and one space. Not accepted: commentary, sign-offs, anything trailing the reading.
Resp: 12:31
